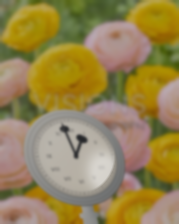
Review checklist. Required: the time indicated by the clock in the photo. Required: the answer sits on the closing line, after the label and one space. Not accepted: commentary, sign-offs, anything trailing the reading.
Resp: 12:58
